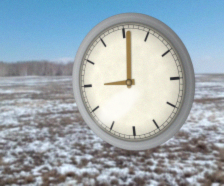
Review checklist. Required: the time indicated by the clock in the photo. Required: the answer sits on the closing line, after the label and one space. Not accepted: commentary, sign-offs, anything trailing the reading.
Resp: 9:01
